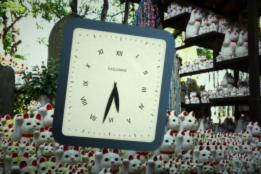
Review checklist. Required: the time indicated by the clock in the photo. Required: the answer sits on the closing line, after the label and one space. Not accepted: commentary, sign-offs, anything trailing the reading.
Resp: 5:32
